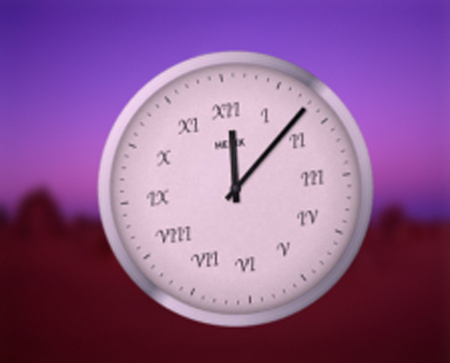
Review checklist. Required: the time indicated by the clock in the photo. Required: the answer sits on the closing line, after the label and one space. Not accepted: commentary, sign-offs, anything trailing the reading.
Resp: 12:08
